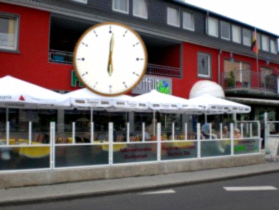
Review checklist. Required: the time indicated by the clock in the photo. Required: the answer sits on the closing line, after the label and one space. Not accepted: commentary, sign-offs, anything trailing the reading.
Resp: 6:01
